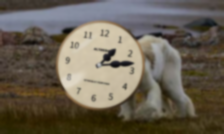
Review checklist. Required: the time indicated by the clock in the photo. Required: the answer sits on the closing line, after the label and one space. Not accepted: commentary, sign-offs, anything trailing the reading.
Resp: 1:13
